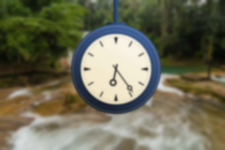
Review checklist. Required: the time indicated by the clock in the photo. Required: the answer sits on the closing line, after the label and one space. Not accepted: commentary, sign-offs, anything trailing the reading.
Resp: 6:24
